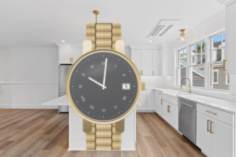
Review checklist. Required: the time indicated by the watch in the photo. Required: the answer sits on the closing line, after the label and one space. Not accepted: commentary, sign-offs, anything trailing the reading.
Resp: 10:01
